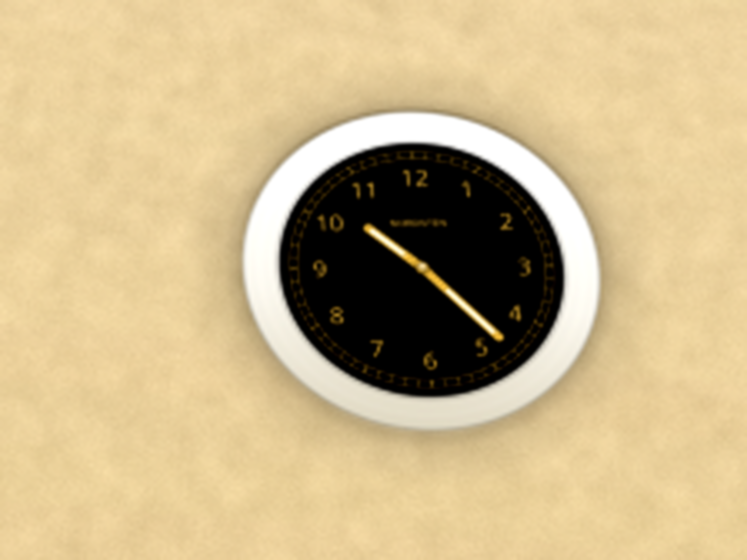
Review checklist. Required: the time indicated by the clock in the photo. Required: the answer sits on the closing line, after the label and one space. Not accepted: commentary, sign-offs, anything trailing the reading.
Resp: 10:23
